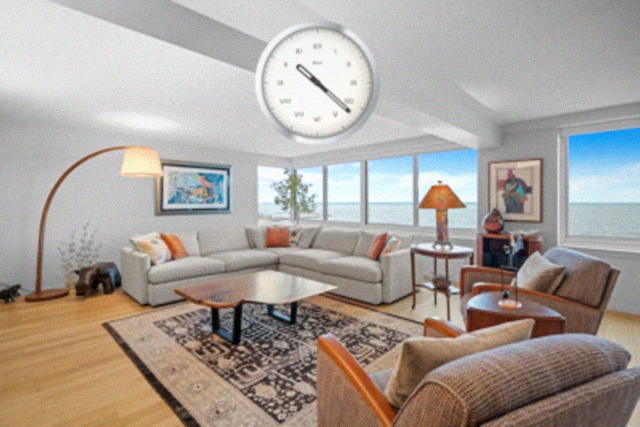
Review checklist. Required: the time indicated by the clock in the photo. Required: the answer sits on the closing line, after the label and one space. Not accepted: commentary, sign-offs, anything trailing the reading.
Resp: 10:22
